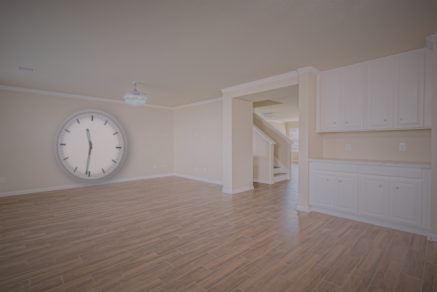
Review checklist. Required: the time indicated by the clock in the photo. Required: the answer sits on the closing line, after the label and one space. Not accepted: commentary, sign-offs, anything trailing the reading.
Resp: 11:31
